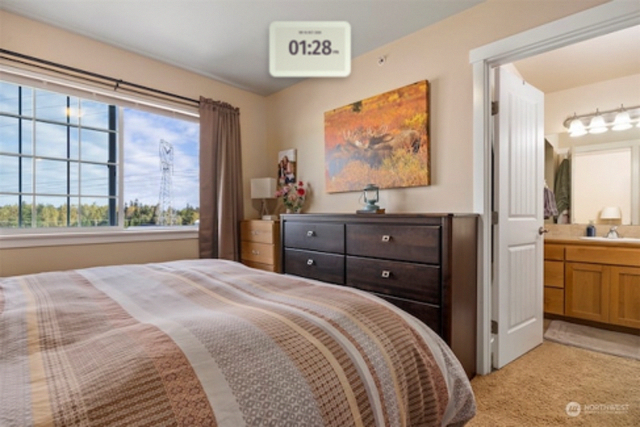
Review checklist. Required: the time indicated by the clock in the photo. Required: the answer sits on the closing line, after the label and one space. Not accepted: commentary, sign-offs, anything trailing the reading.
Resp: 1:28
